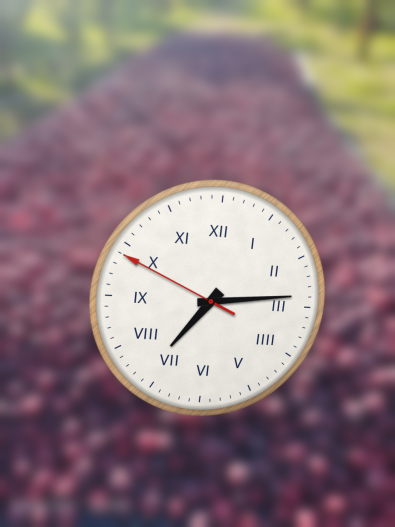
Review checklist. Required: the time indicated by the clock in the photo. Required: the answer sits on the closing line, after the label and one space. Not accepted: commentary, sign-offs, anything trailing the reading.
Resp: 7:13:49
